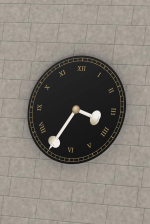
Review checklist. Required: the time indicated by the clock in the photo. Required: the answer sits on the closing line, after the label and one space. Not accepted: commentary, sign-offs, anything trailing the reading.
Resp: 3:35
